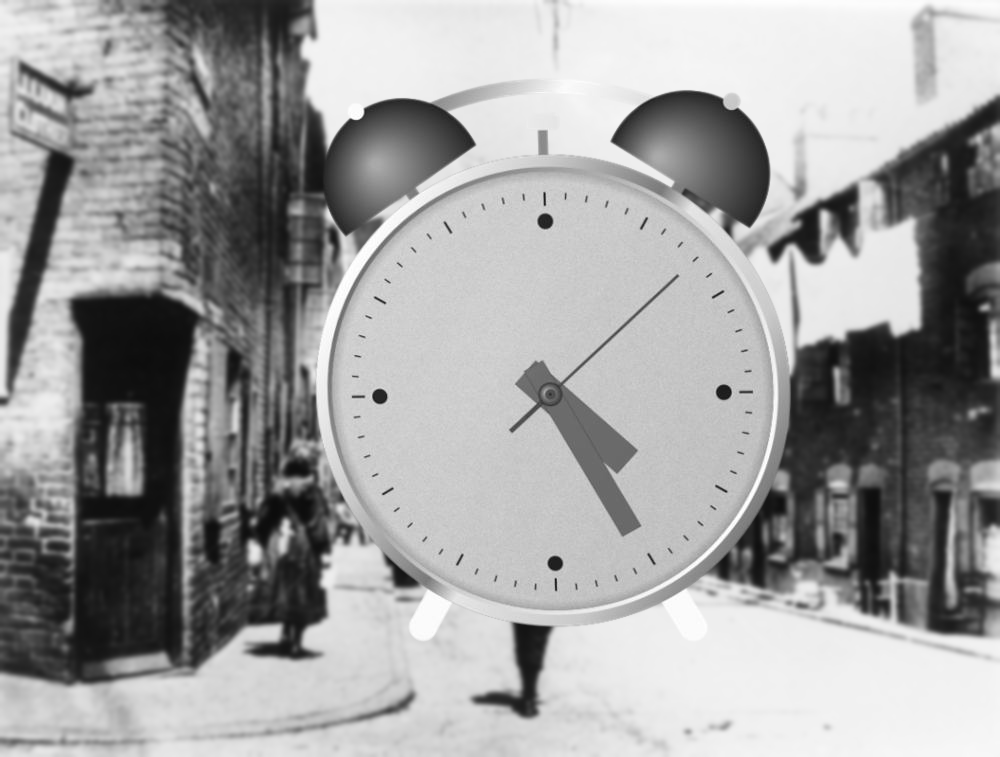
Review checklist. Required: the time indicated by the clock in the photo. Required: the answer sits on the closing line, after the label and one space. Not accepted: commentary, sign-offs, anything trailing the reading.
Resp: 4:25:08
